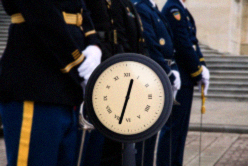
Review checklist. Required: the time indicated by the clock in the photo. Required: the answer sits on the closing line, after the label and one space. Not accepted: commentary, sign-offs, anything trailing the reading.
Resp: 12:33
